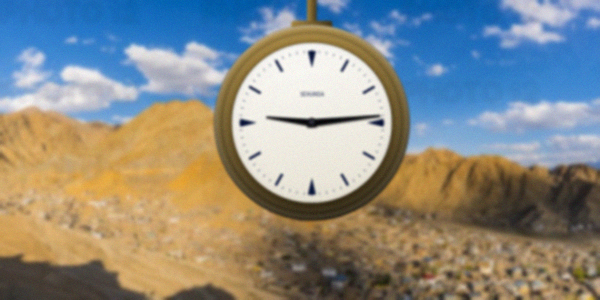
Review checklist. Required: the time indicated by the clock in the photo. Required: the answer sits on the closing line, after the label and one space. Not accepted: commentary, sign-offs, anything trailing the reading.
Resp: 9:14
